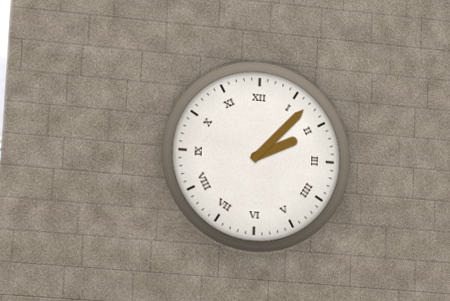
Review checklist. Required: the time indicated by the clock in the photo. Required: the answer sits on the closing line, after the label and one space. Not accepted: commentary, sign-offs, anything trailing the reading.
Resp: 2:07
